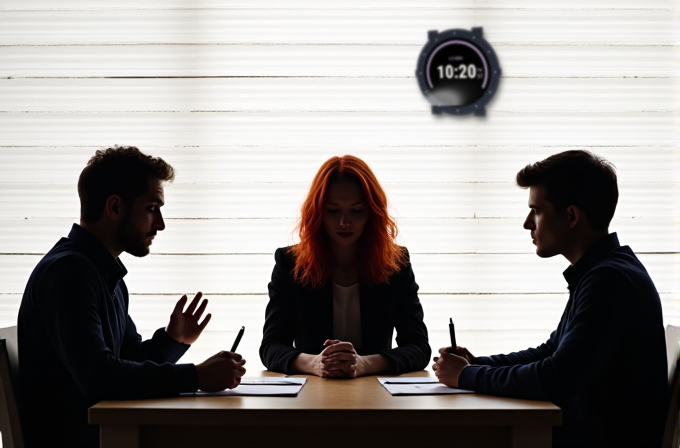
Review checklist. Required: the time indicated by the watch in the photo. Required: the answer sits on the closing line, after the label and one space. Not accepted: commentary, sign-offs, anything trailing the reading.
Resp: 10:20
